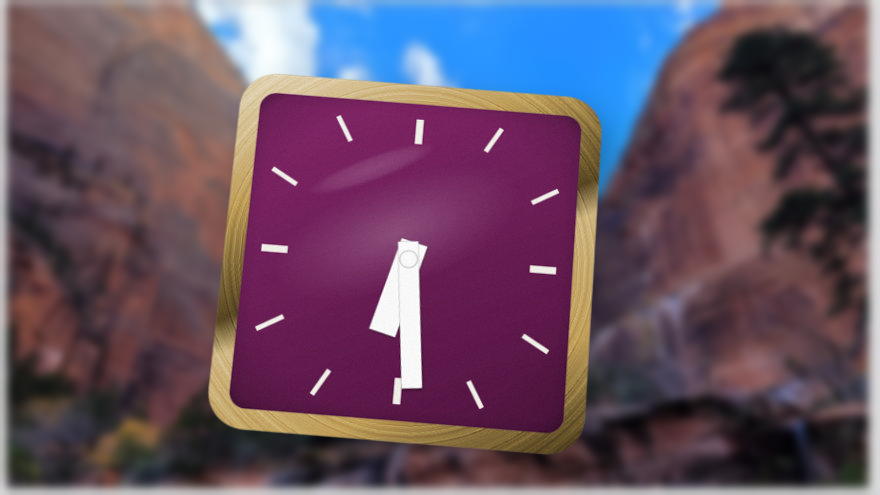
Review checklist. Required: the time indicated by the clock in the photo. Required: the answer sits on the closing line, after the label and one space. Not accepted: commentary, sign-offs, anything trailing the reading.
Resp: 6:29
